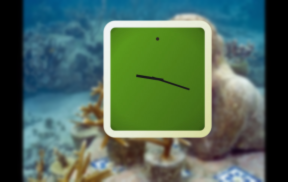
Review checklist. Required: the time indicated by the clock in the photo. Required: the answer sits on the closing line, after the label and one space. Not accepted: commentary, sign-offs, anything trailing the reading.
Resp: 9:18
